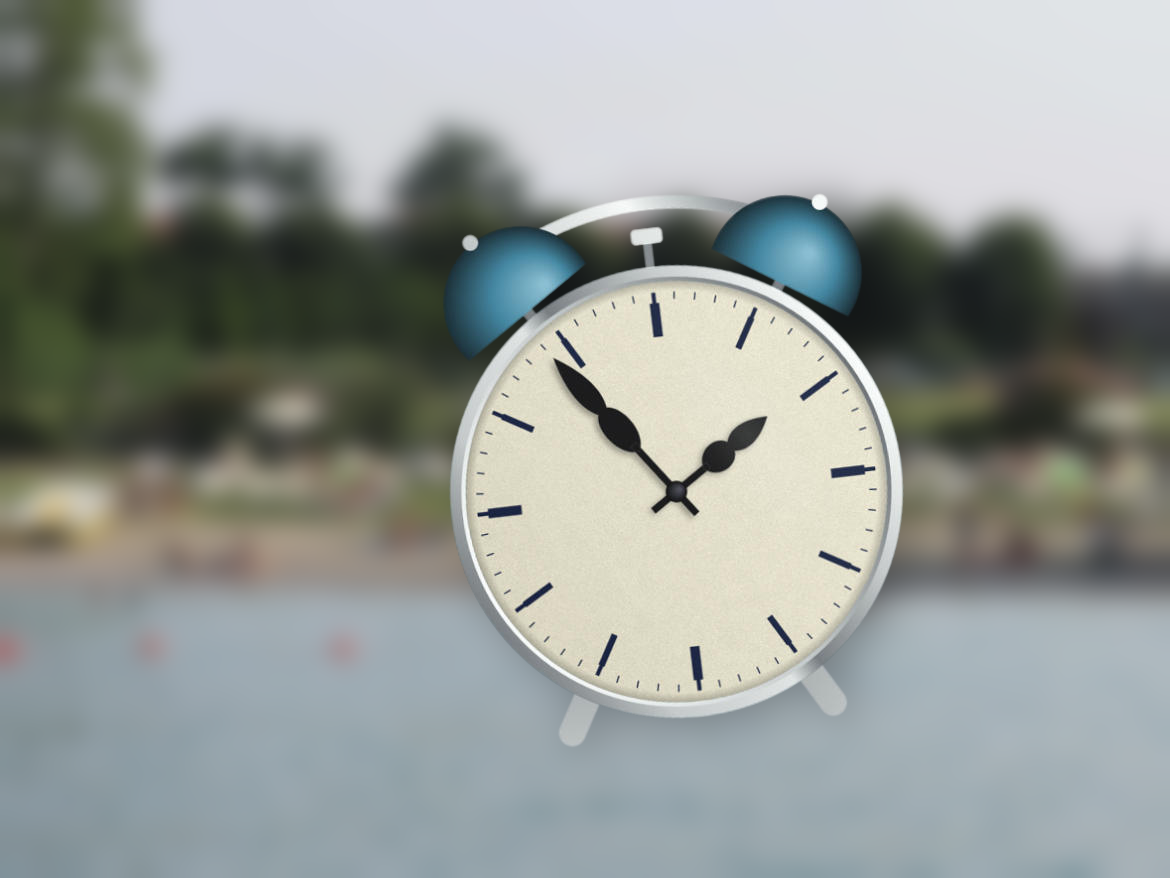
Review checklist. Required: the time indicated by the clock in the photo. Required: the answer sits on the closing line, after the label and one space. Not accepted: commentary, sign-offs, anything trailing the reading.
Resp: 1:54
